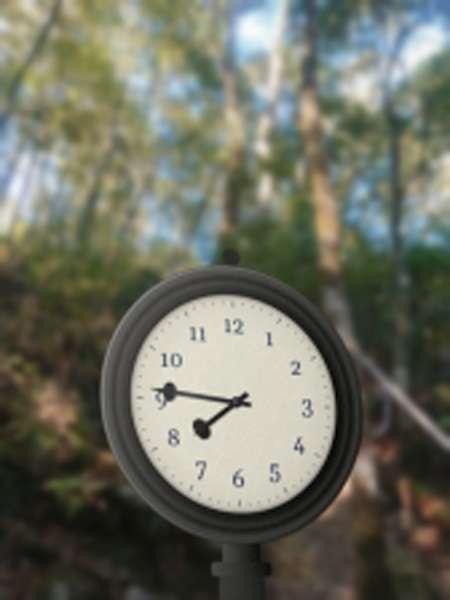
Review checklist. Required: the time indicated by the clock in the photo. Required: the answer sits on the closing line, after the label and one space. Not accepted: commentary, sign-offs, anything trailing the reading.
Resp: 7:46
